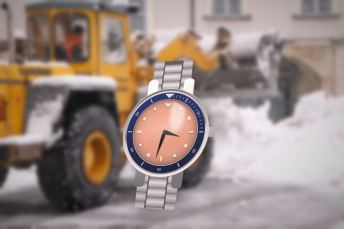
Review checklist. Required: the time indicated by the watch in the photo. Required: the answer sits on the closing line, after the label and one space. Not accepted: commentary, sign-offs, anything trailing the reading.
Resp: 3:32
